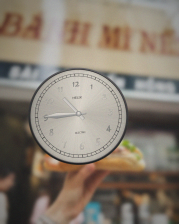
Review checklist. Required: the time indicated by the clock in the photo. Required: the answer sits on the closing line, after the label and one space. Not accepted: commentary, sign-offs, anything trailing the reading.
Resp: 10:45
